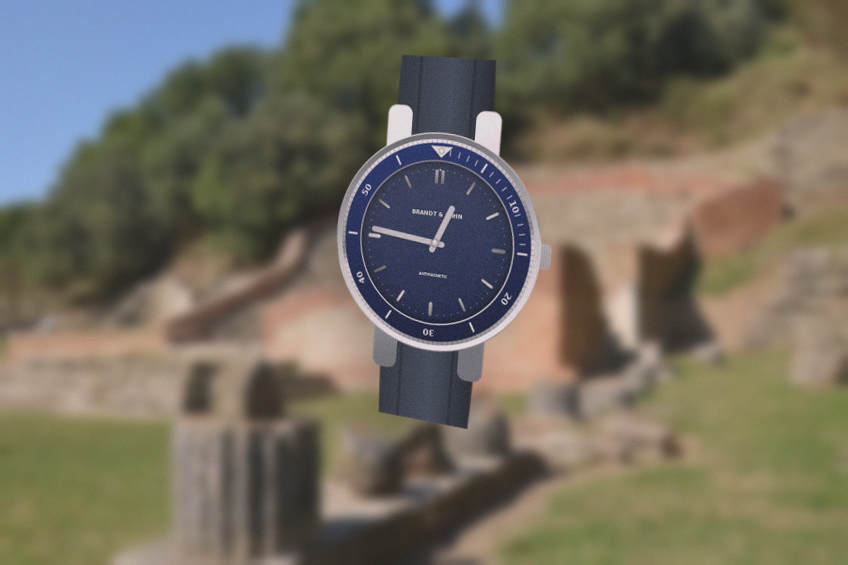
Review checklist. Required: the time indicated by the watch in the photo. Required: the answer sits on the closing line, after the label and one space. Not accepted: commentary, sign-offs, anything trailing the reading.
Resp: 12:46
